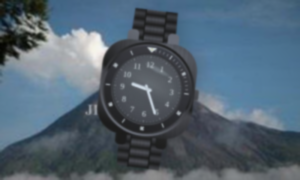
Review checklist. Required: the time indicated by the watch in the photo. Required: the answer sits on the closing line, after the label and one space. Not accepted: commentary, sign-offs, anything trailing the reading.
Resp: 9:26
